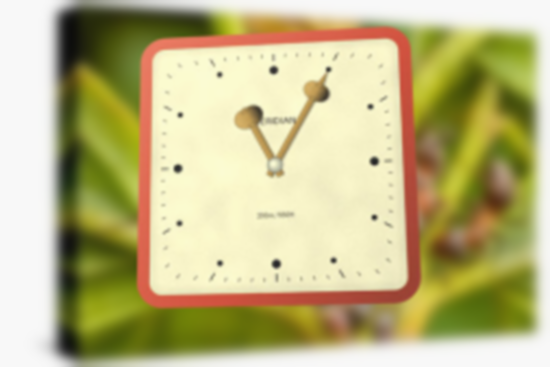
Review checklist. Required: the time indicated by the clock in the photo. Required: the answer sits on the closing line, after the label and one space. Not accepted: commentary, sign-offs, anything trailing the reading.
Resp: 11:05
